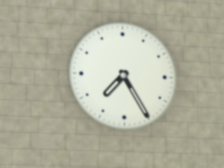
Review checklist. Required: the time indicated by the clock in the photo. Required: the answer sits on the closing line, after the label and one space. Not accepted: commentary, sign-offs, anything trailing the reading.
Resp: 7:25
